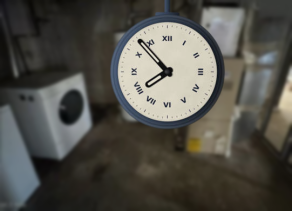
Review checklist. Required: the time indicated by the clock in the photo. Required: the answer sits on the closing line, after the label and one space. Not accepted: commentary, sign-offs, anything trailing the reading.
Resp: 7:53
